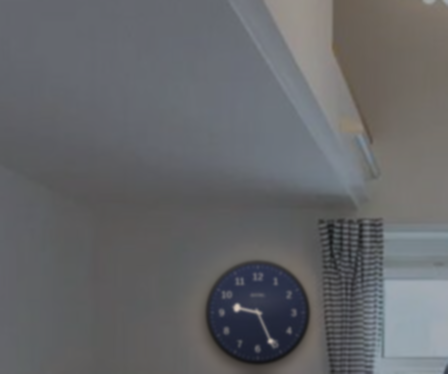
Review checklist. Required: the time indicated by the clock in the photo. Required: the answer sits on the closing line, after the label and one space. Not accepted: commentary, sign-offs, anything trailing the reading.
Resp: 9:26
